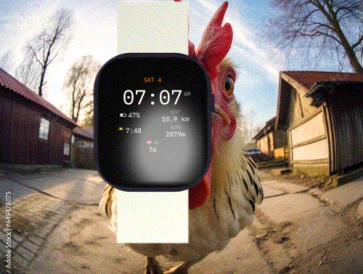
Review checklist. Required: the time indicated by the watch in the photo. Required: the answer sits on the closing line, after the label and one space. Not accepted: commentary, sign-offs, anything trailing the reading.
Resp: 7:07
